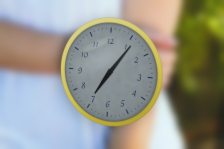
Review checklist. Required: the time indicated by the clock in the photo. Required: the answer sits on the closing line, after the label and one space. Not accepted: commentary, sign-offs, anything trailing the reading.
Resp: 7:06
